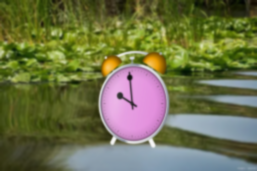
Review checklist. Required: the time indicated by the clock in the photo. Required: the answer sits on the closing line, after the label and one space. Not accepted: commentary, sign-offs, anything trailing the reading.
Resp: 9:59
